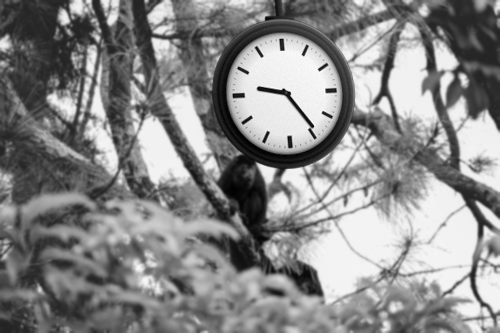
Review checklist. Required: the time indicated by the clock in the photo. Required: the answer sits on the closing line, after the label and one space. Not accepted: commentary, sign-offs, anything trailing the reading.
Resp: 9:24
